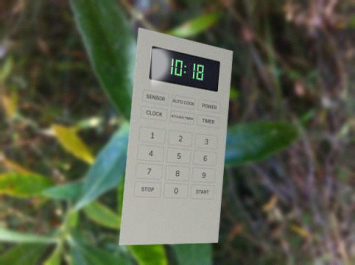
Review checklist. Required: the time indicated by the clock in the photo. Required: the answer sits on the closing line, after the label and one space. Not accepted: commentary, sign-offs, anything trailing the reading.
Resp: 10:18
